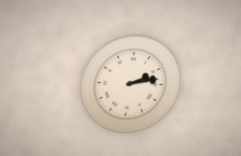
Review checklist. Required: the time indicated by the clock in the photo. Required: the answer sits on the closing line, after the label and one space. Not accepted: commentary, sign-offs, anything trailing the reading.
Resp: 2:13
